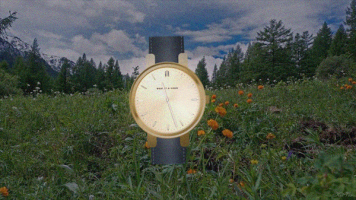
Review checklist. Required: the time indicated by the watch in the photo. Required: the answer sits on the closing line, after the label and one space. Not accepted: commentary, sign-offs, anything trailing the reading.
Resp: 11:27
